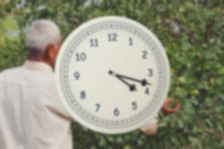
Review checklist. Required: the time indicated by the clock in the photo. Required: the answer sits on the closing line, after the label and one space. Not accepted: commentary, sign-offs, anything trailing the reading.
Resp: 4:18
